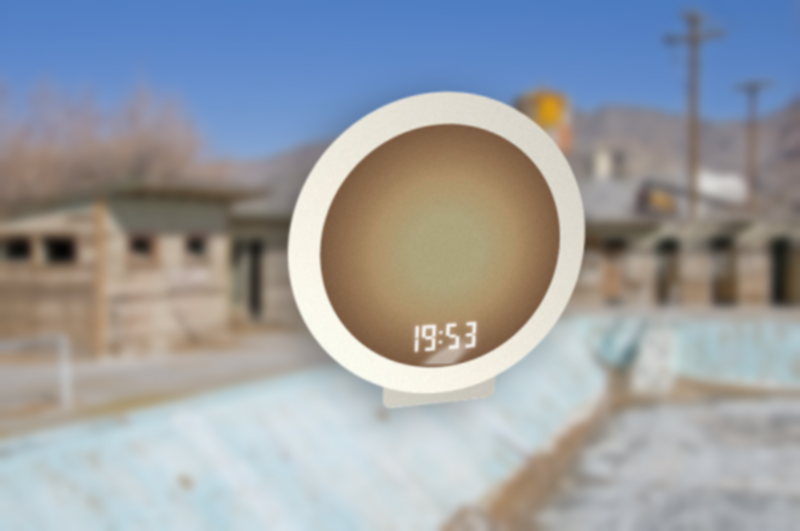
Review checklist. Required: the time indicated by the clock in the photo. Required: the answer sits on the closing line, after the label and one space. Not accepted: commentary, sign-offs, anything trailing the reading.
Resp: 19:53
